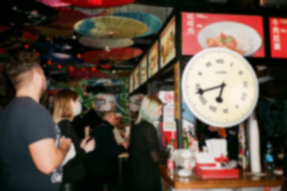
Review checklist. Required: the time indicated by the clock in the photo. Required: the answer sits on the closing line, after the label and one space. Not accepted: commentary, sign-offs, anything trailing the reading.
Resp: 6:43
